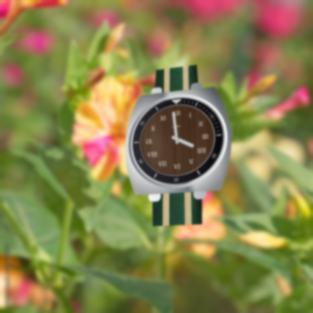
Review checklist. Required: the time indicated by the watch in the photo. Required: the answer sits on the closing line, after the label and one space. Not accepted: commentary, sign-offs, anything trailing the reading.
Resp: 3:59
